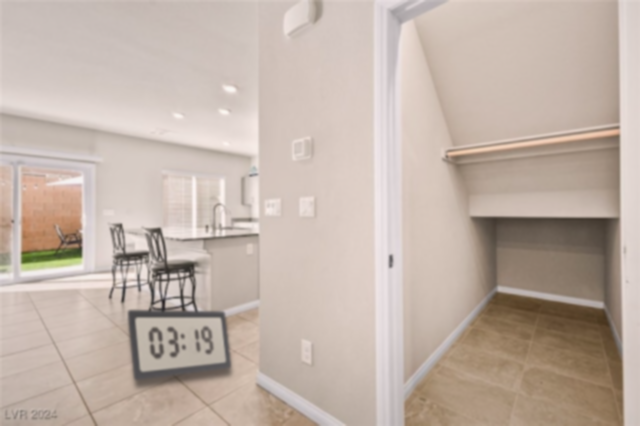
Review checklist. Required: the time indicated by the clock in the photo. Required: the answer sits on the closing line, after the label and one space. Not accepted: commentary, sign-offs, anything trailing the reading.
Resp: 3:19
